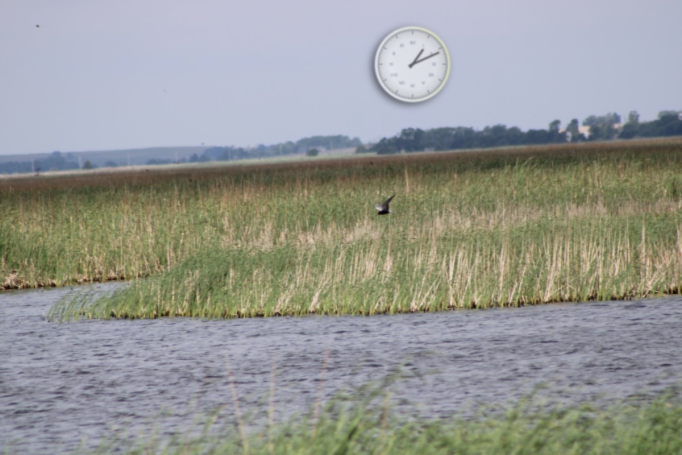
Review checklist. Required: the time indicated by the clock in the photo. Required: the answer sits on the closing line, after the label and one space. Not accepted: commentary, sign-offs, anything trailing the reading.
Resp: 1:11
